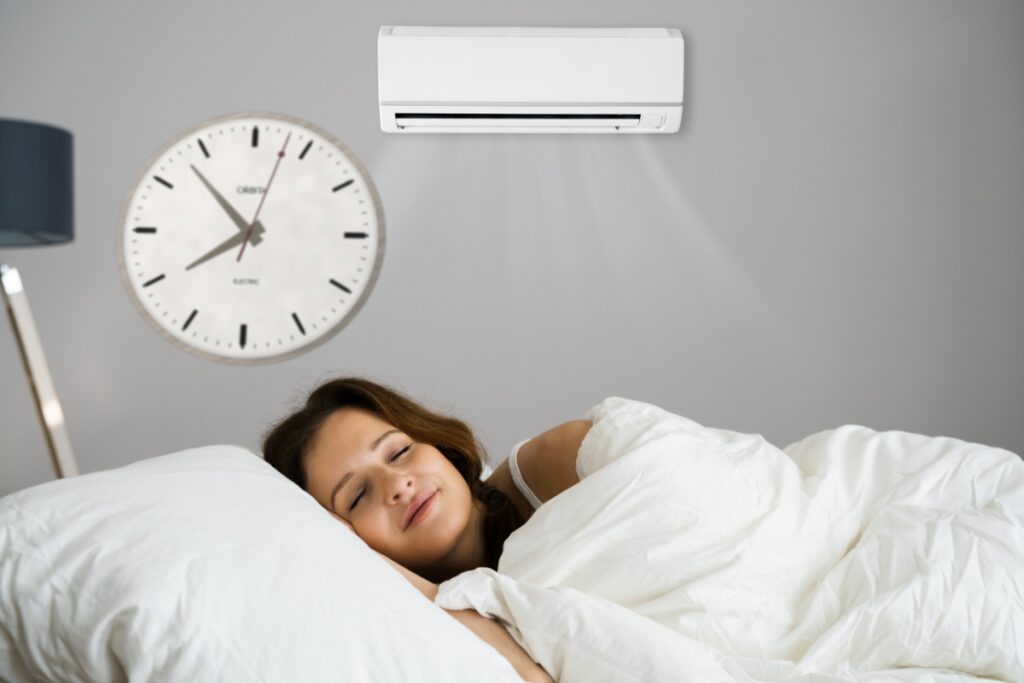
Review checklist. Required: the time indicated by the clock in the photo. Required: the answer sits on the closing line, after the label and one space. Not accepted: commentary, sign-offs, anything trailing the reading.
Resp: 7:53:03
